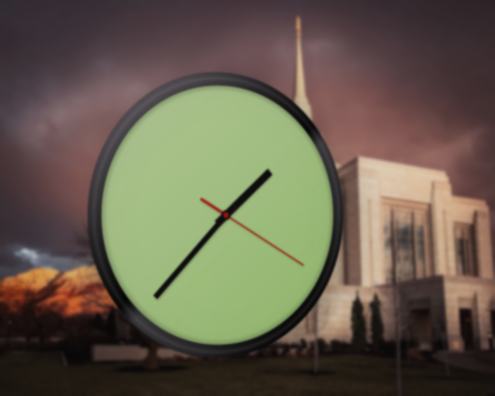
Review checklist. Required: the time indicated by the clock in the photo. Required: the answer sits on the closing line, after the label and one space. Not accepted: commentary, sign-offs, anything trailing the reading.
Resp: 1:37:20
